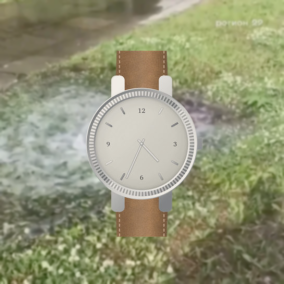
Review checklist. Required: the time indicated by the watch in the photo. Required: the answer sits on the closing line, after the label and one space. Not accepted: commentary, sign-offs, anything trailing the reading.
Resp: 4:34
